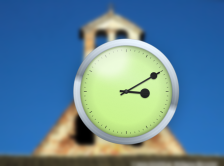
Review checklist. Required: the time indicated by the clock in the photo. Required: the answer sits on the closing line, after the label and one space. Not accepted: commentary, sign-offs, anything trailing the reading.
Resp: 3:10
